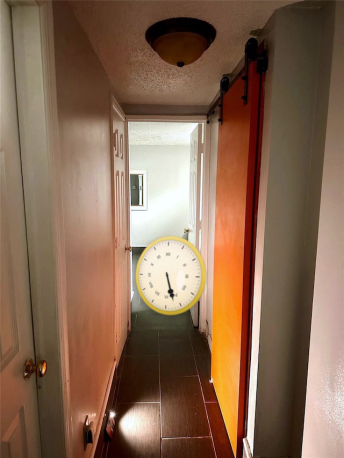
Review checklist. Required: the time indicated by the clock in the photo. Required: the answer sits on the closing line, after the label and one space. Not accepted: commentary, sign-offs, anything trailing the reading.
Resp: 5:27
